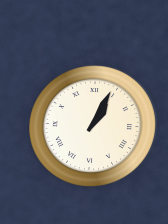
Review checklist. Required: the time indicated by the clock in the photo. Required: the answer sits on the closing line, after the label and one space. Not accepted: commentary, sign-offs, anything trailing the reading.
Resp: 1:04
